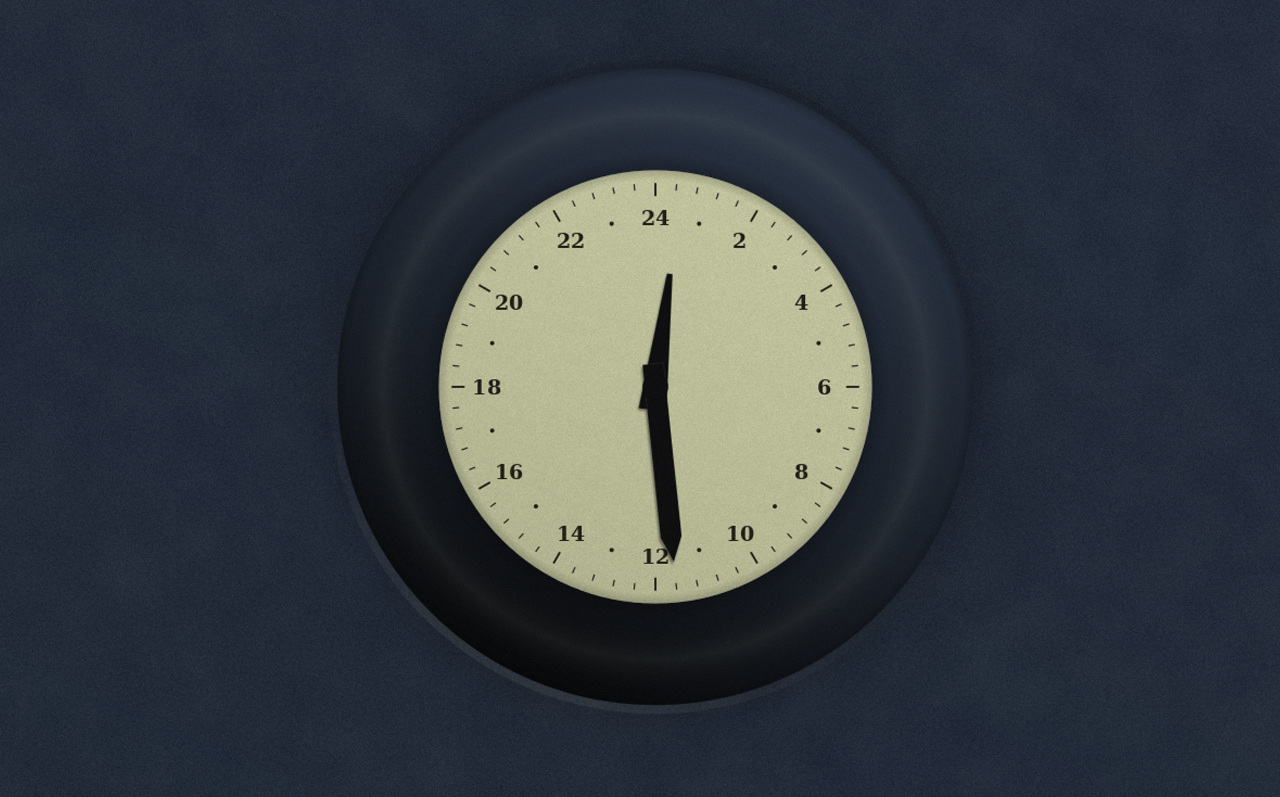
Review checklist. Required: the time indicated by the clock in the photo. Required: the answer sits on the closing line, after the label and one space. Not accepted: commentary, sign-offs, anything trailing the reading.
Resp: 0:29
